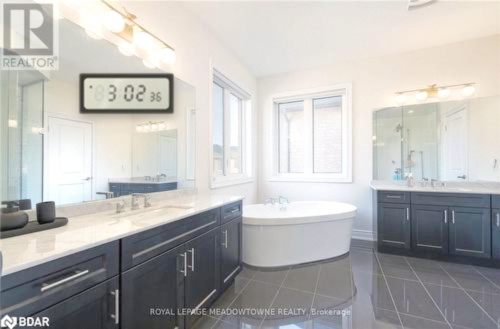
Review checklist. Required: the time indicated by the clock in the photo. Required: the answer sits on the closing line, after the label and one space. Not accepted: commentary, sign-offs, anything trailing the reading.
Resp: 3:02
